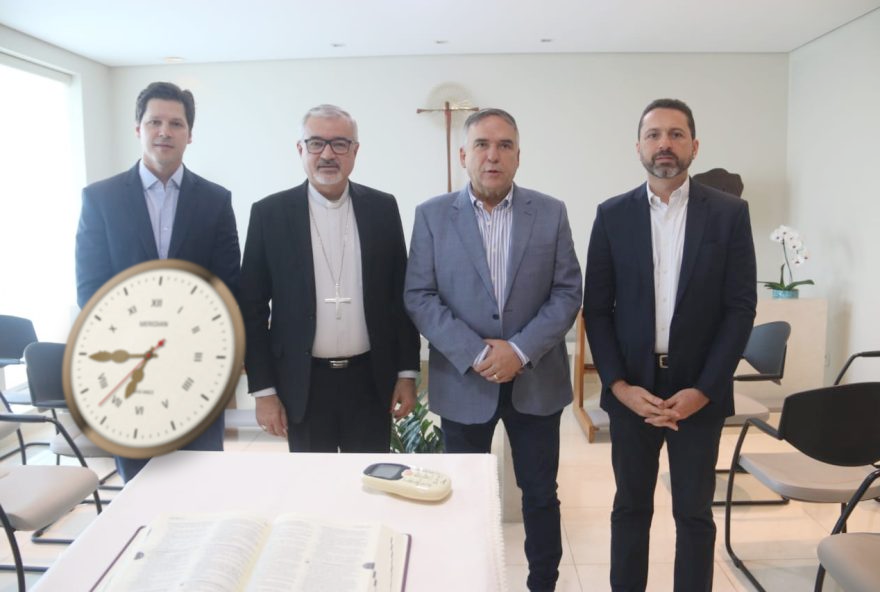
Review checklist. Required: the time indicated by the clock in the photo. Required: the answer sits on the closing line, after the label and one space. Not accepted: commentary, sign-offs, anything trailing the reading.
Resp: 6:44:37
